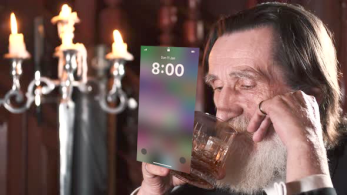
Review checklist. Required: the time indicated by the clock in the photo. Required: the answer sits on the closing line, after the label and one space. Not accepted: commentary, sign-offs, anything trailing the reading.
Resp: 8:00
